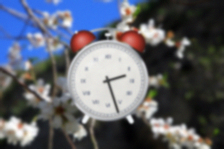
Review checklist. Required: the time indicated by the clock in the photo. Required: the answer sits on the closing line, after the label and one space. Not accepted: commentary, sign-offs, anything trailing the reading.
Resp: 2:27
